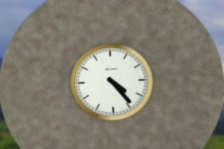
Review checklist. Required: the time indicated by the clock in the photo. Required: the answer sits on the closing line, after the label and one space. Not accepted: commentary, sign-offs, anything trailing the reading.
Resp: 4:24
